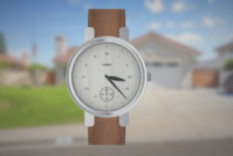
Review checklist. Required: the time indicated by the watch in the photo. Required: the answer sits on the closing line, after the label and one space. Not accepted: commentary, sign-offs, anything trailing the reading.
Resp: 3:23
